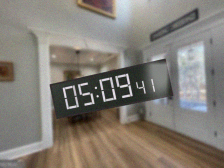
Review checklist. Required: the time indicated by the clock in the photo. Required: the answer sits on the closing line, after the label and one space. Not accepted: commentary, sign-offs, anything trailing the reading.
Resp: 5:09:41
